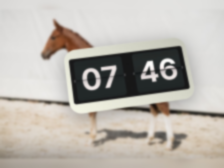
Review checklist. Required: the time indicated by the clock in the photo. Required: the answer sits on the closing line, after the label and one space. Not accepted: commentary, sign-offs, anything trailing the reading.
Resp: 7:46
